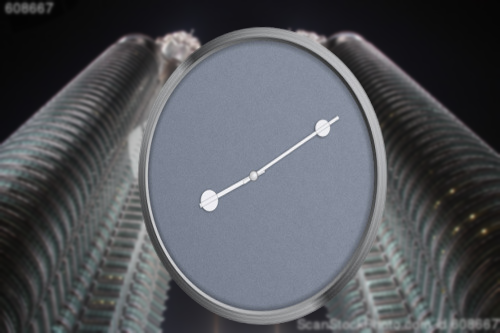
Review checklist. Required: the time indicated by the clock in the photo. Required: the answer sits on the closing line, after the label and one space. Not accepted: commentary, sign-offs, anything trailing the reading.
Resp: 8:10
